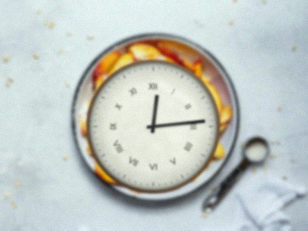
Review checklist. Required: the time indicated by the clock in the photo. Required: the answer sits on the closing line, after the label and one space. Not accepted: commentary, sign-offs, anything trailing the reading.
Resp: 12:14
